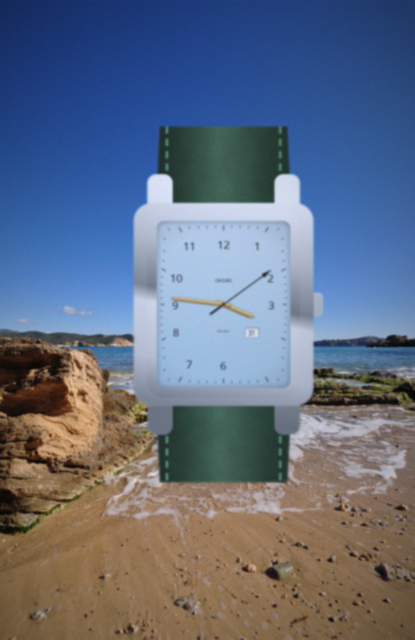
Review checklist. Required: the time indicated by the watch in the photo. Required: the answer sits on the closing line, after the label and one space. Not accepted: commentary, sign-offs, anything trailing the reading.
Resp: 3:46:09
